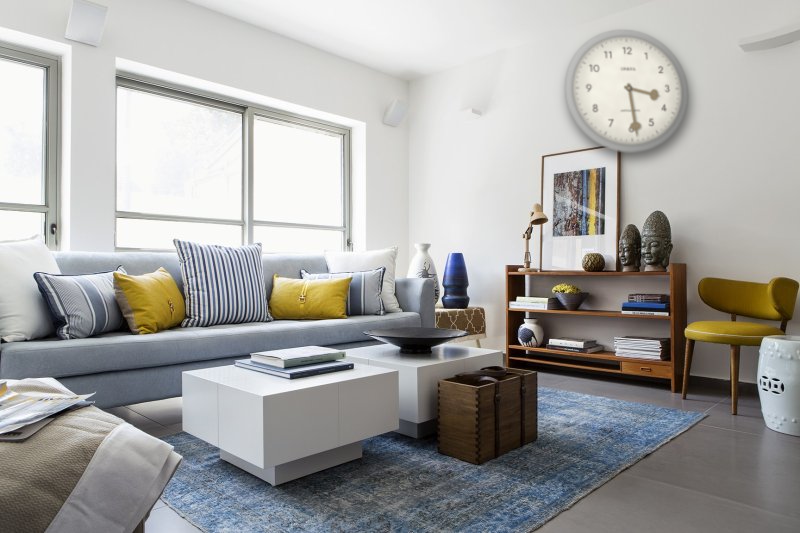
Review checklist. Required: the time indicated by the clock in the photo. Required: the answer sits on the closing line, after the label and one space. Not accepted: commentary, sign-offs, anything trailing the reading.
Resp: 3:29
